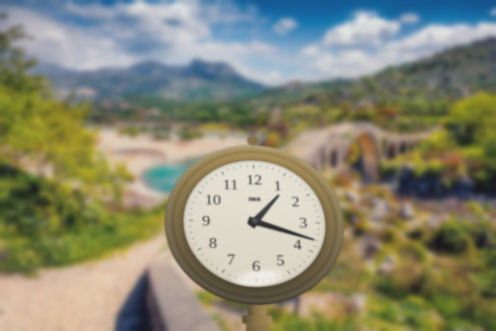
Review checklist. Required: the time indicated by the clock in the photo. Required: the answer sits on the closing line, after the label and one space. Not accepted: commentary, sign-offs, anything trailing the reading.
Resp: 1:18
